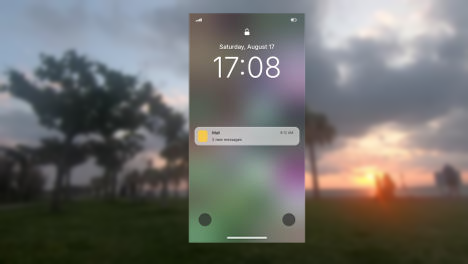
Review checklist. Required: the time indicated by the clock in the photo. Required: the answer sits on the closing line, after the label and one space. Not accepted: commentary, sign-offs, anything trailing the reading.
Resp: 17:08
